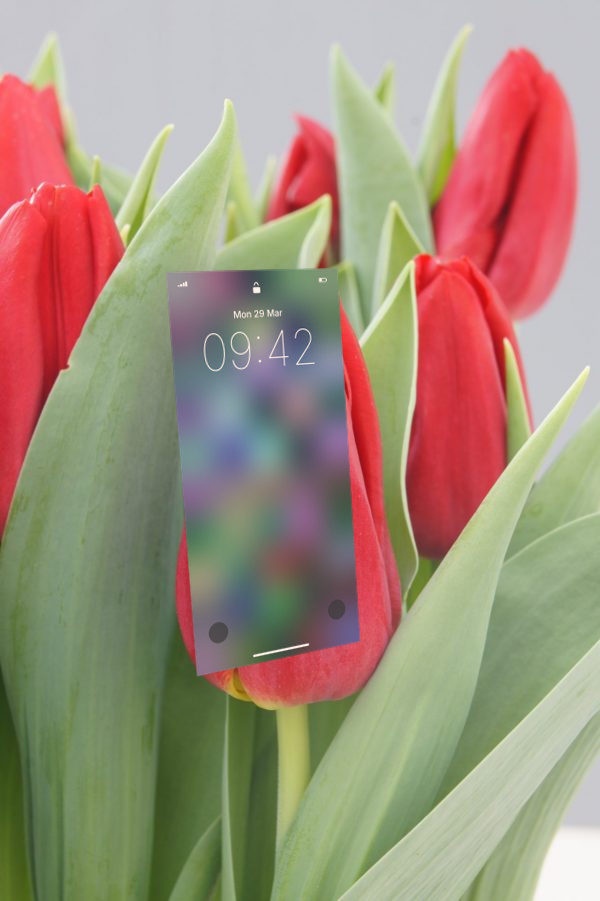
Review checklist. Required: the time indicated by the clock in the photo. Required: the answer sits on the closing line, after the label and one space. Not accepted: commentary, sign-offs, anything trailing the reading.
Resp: 9:42
